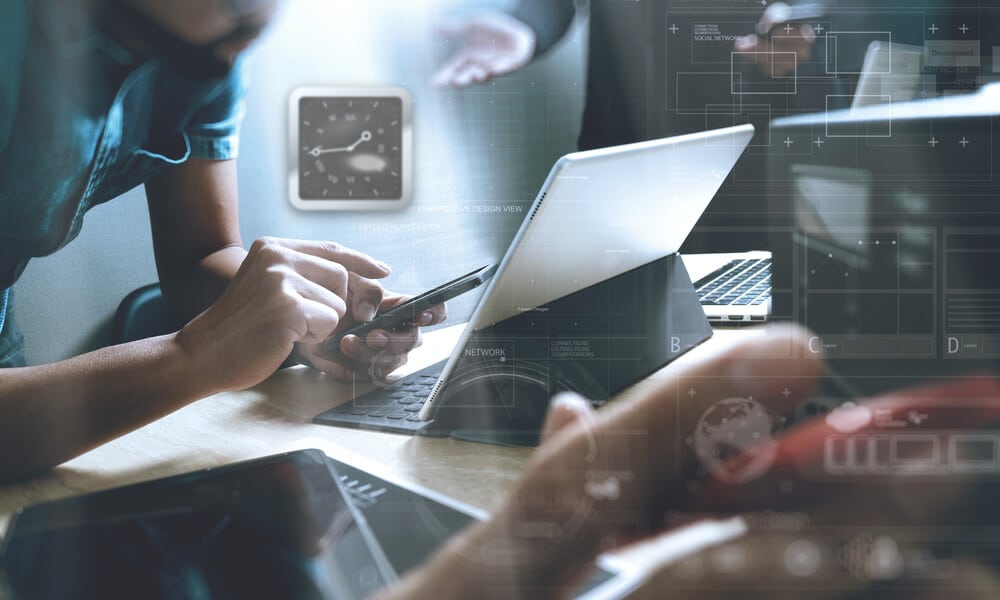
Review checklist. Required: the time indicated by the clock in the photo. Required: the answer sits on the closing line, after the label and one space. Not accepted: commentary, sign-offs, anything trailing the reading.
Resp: 1:44
